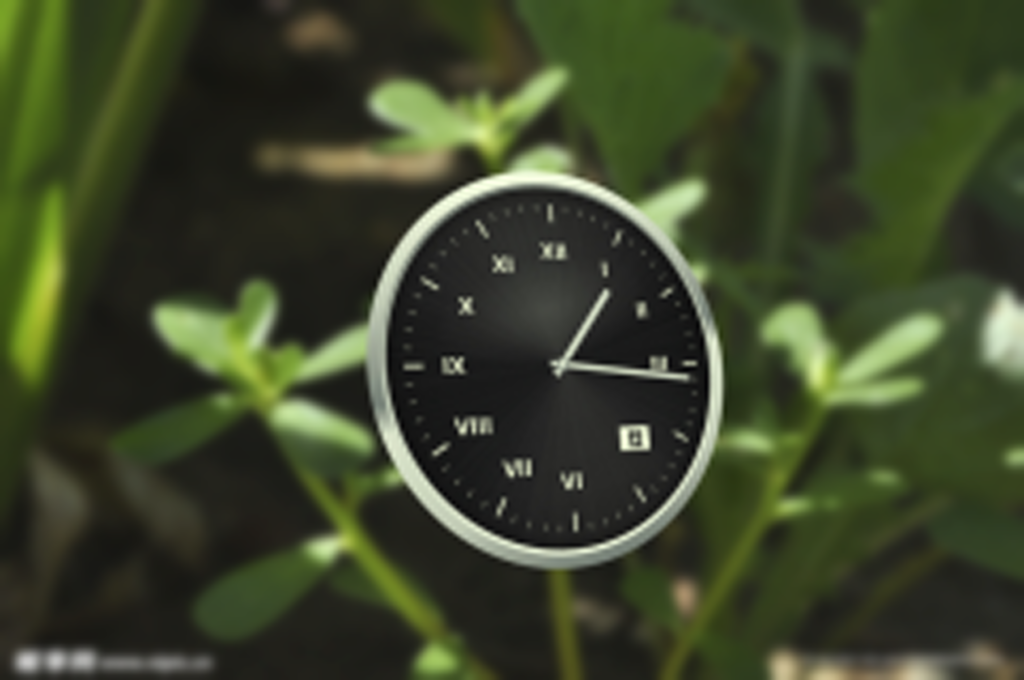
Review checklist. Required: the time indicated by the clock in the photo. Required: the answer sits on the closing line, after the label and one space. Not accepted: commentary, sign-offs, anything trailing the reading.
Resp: 1:16
